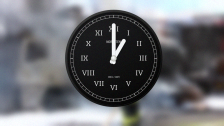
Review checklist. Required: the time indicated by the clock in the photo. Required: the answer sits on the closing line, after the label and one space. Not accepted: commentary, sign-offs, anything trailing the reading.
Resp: 1:00
